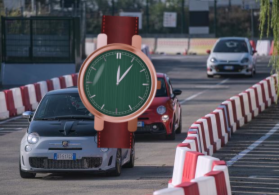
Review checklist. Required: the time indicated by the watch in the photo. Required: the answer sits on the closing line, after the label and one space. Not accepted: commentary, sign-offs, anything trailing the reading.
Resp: 12:06
